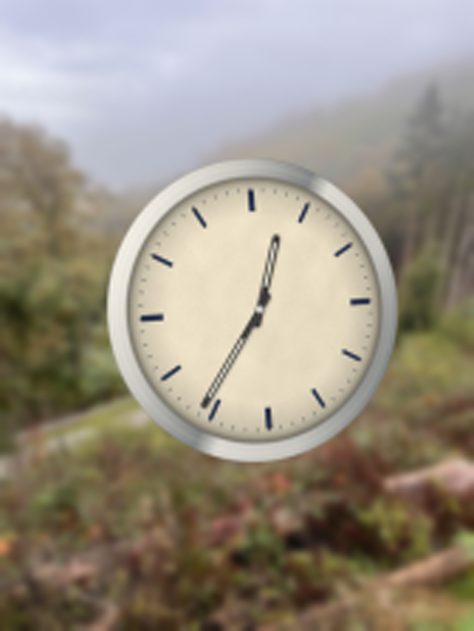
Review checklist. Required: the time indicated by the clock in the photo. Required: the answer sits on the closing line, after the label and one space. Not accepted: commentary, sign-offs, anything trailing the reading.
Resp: 12:36
